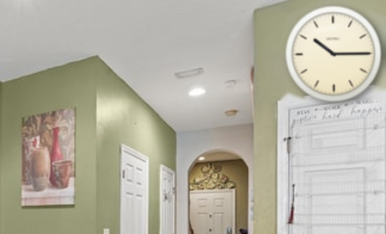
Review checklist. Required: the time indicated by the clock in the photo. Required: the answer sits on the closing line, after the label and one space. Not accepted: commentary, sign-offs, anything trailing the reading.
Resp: 10:15
